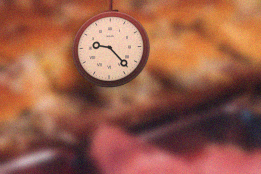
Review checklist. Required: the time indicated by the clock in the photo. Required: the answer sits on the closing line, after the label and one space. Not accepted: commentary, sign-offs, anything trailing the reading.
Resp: 9:23
